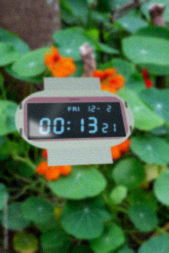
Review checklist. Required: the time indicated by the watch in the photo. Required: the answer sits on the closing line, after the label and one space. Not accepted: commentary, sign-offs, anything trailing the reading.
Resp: 0:13:21
